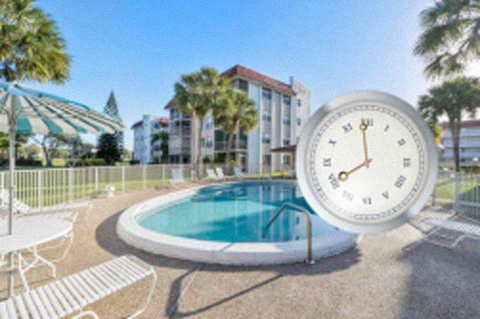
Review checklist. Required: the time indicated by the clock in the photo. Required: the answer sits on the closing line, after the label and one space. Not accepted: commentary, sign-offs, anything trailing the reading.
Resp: 7:59
